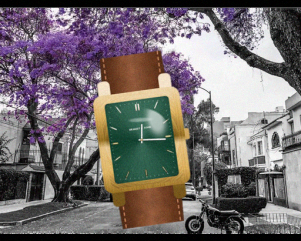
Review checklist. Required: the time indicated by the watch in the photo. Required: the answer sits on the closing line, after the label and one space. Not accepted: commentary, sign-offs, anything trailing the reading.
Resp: 12:16
